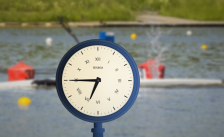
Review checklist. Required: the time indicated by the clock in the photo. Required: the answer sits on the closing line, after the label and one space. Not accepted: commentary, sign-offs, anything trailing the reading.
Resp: 6:45
